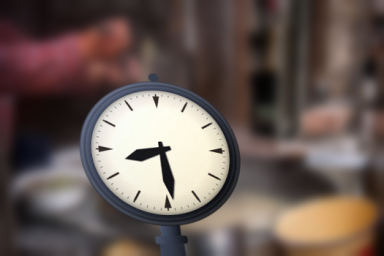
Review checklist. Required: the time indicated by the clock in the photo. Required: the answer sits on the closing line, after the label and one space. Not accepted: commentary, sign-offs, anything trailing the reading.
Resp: 8:29
